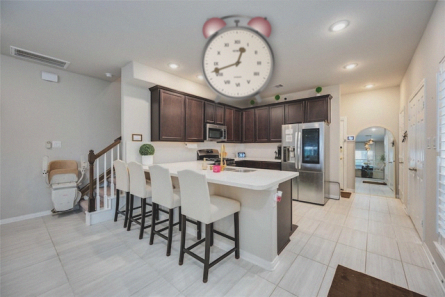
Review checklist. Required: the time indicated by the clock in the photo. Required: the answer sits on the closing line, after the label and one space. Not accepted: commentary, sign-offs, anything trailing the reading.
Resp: 12:42
